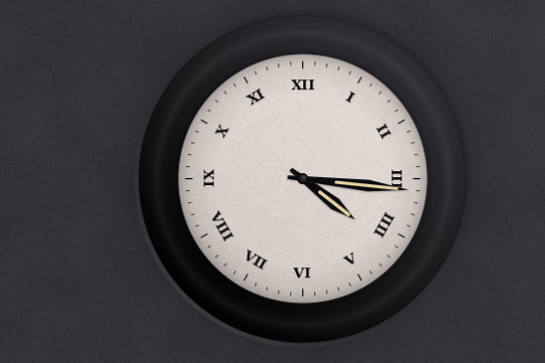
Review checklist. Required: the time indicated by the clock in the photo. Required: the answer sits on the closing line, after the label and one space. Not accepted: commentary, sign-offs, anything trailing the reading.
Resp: 4:16
